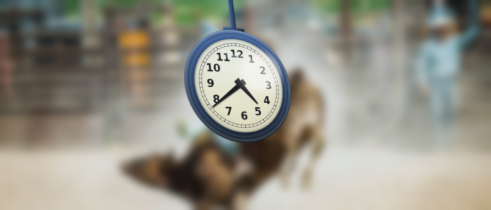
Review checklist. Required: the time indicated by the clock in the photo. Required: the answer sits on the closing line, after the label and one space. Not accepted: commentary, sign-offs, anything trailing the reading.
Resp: 4:39
